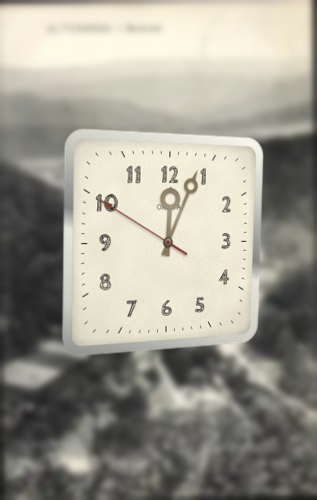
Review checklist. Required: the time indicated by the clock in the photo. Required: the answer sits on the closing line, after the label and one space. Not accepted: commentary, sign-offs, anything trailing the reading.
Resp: 12:03:50
